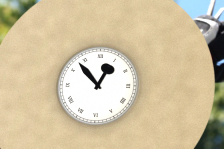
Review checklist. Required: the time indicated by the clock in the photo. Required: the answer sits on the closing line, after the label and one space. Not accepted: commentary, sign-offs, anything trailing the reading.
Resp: 12:53
